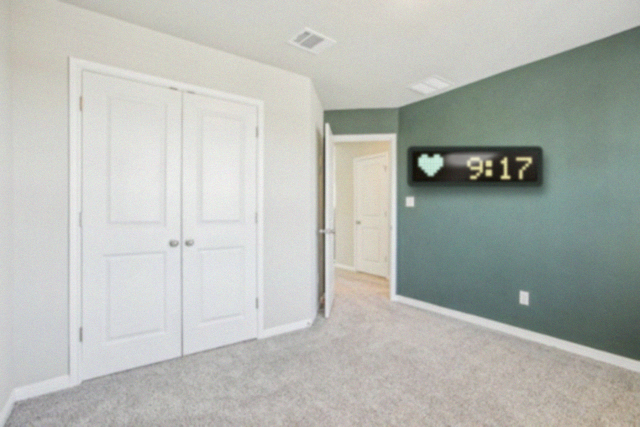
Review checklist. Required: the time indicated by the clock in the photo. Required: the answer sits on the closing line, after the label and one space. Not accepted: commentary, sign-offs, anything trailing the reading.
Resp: 9:17
